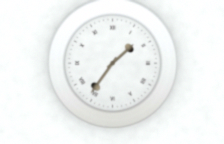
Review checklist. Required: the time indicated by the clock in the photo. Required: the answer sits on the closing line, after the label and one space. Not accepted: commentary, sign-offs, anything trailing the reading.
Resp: 1:36
